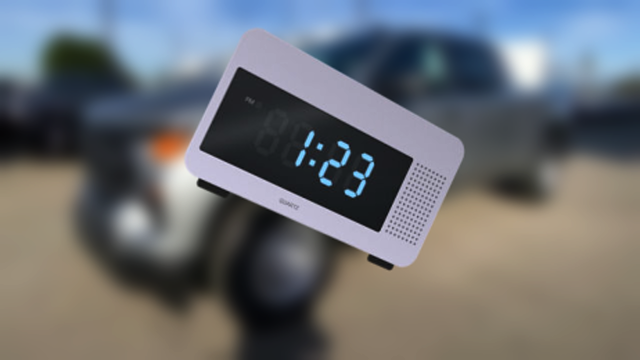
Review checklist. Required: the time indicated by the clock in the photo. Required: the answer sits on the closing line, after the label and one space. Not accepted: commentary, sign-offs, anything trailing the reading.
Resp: 1:23
